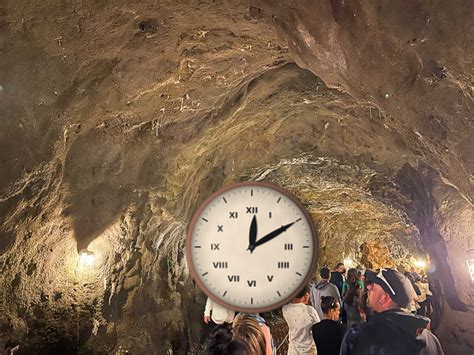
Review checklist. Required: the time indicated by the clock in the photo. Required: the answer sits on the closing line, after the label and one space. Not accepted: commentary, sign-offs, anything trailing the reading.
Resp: 12:10
